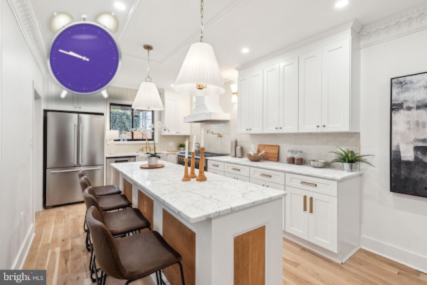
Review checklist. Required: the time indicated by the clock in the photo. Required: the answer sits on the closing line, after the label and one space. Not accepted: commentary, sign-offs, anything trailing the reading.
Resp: 9:48
